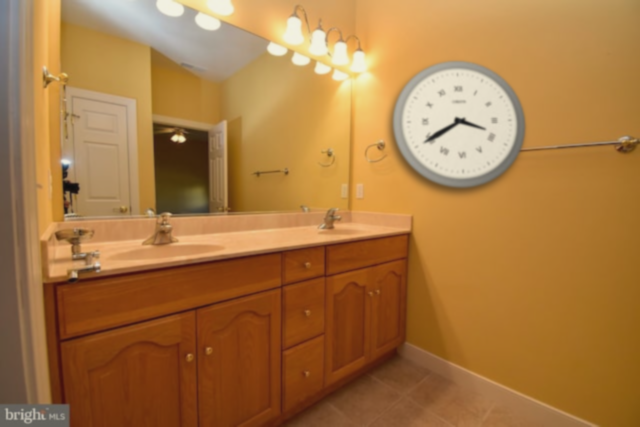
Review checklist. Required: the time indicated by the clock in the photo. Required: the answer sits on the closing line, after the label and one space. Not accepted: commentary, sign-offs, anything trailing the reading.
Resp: 3:40
